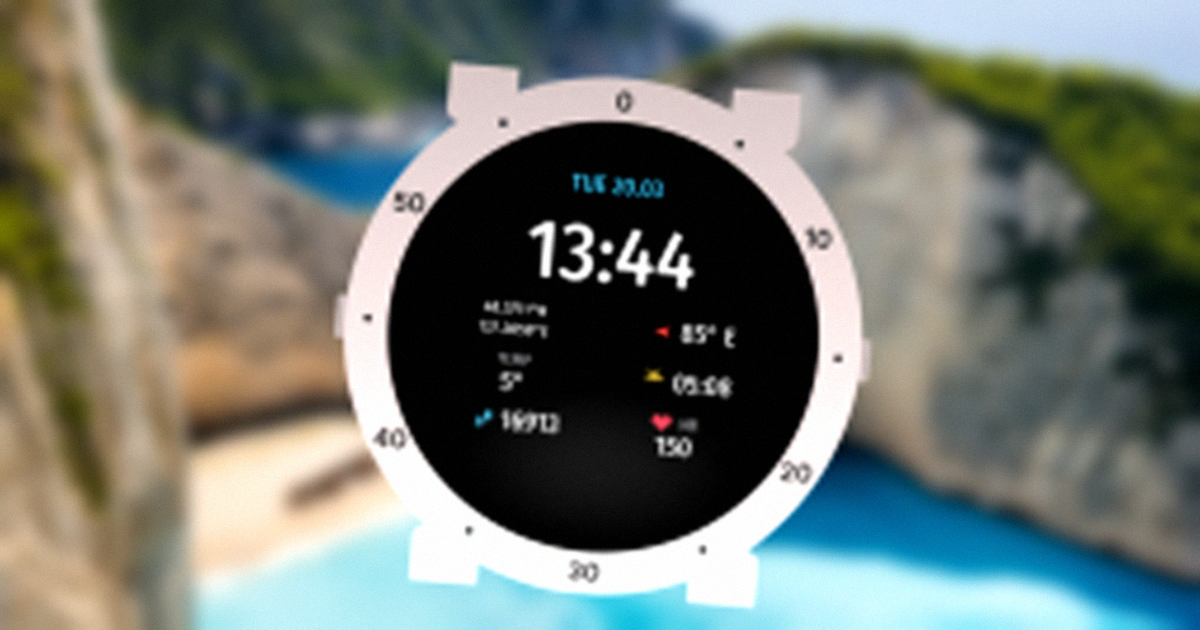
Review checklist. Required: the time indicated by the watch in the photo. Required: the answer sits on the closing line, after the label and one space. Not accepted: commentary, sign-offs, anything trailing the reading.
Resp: 13:44
